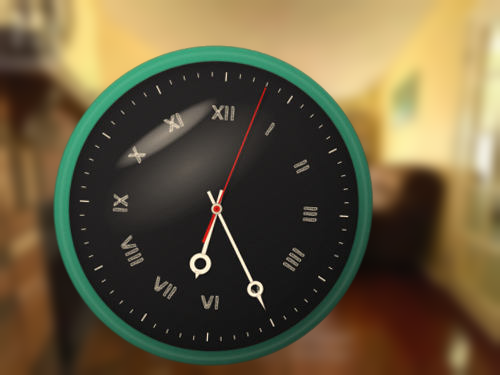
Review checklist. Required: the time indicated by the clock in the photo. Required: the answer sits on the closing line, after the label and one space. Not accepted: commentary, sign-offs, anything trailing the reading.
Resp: 6:25:03
